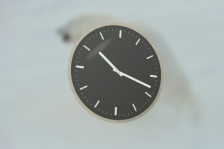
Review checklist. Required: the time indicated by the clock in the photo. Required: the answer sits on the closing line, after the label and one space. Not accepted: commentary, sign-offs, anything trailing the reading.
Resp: 10:18
